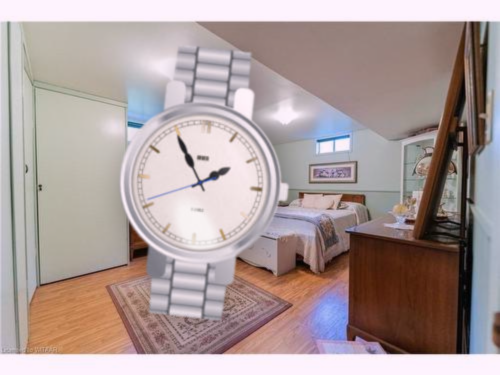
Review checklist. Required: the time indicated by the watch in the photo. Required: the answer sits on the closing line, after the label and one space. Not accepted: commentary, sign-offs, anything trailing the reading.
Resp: 1:54:41
